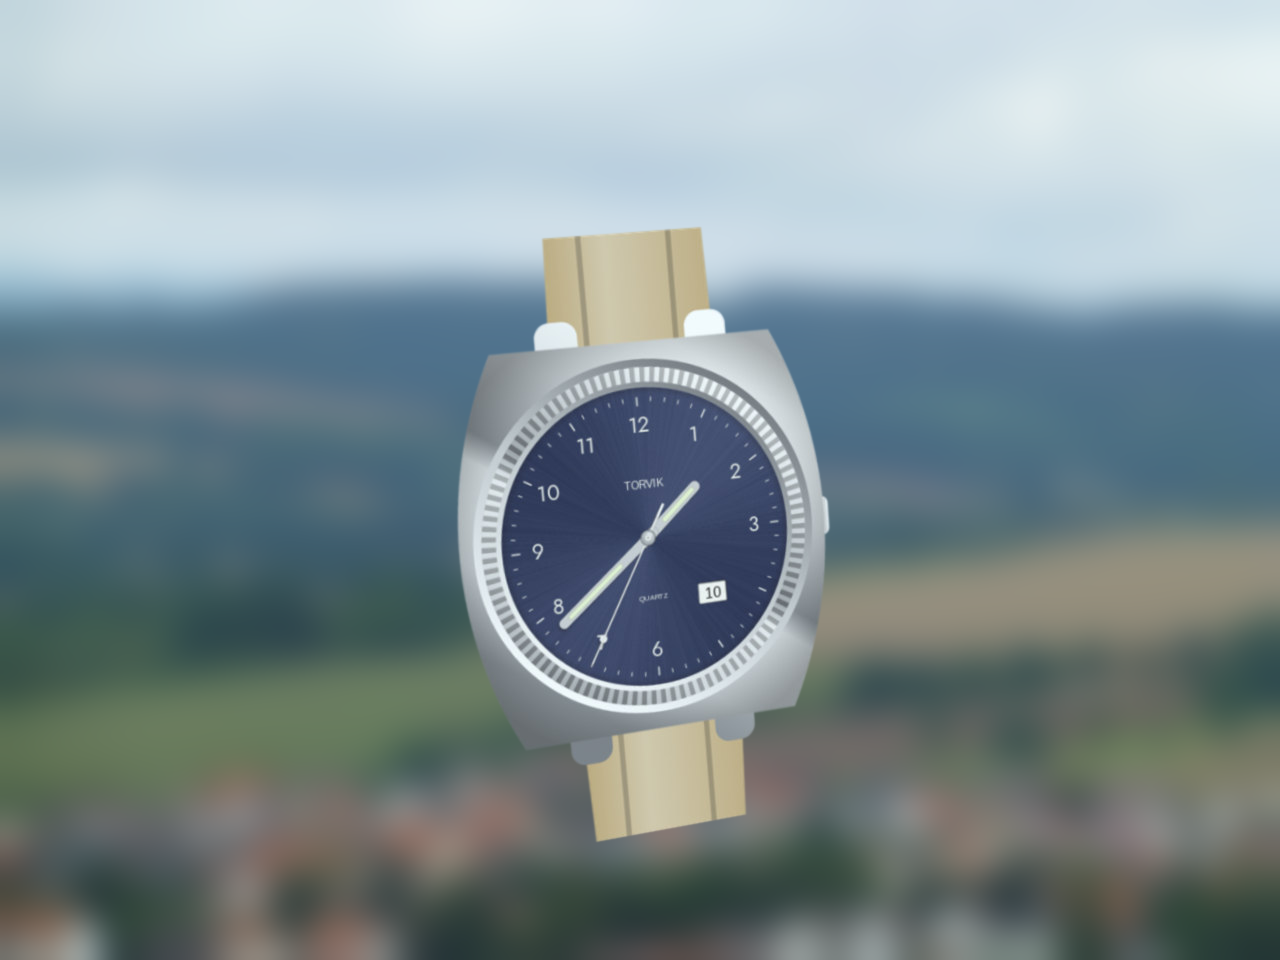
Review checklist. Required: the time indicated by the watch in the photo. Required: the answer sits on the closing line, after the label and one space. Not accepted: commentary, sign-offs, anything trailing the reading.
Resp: 1:38:35
